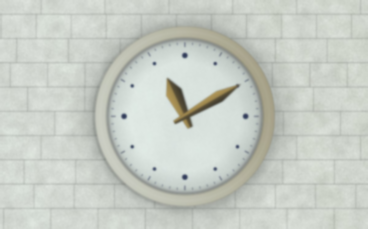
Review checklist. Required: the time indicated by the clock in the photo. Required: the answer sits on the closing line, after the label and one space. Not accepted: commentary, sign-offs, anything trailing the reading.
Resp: 11:10
